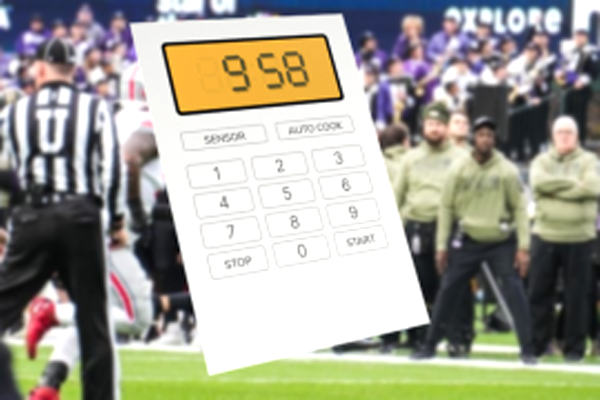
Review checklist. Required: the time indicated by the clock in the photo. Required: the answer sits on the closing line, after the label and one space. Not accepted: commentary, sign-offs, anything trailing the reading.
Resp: 9:58
